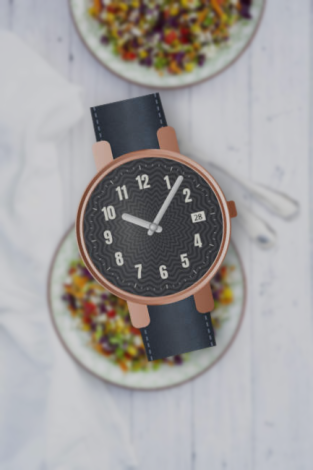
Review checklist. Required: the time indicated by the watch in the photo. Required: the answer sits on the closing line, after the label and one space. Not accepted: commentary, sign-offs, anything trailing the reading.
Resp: 10:07
